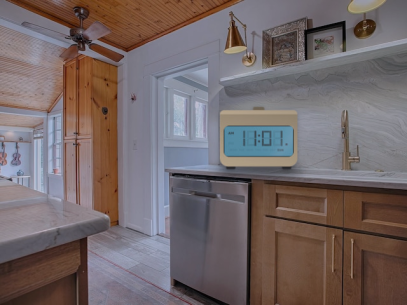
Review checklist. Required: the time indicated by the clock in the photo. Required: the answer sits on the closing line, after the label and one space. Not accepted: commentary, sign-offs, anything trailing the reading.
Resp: 11:01
